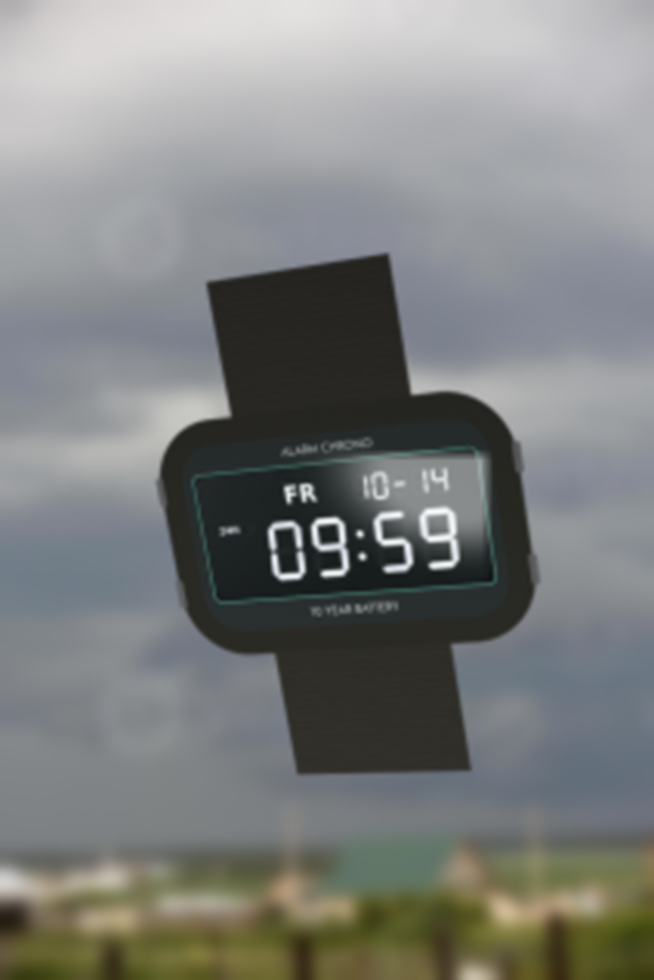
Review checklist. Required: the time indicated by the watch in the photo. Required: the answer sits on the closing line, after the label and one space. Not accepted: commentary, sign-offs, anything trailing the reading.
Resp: 9:59
